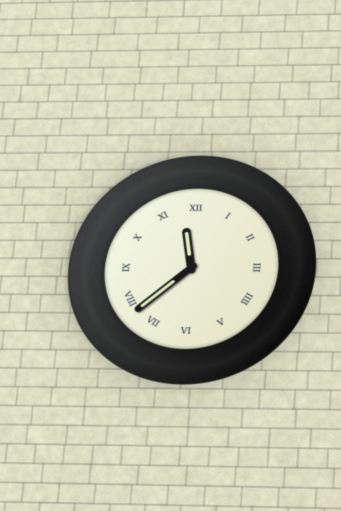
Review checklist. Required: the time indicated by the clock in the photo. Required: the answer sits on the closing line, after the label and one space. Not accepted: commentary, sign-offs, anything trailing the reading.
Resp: 11:38
